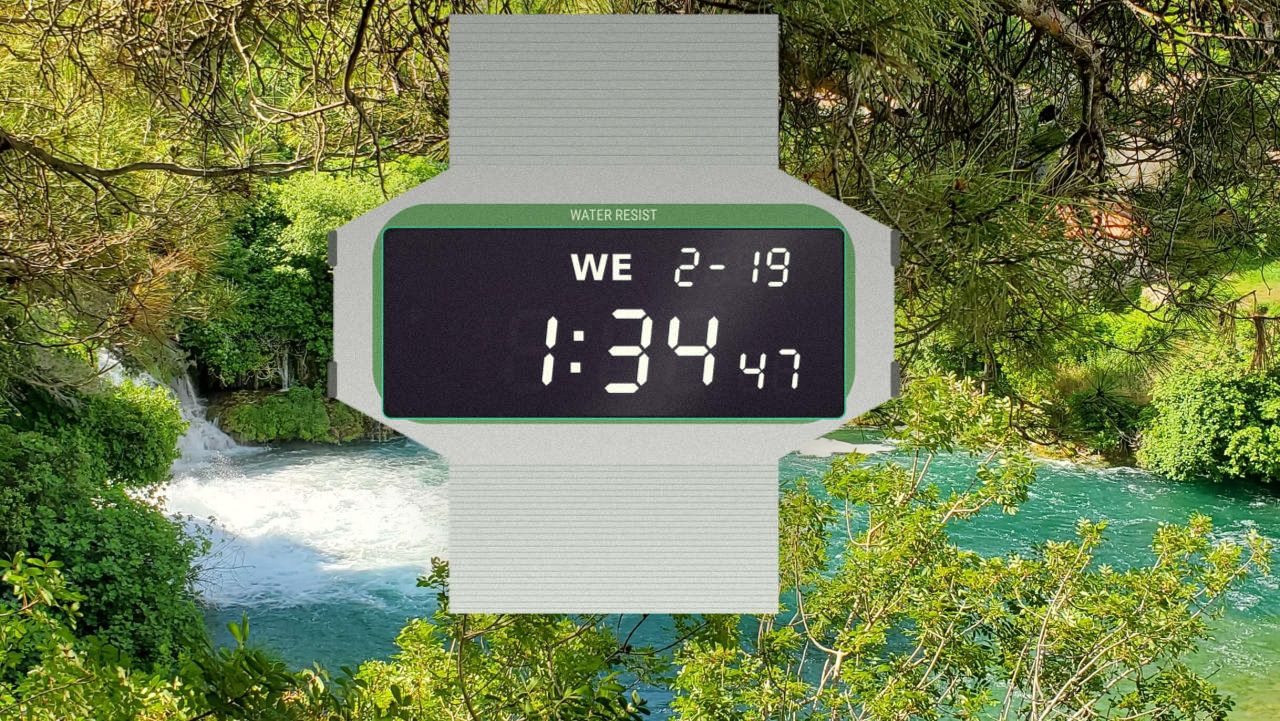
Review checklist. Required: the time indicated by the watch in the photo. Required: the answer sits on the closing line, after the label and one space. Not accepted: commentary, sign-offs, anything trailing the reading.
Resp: 1:34:47
